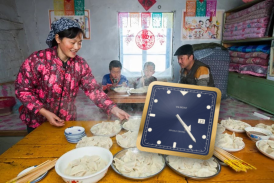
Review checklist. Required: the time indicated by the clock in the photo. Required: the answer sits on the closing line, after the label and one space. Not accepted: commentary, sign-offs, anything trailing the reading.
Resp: 4:23
